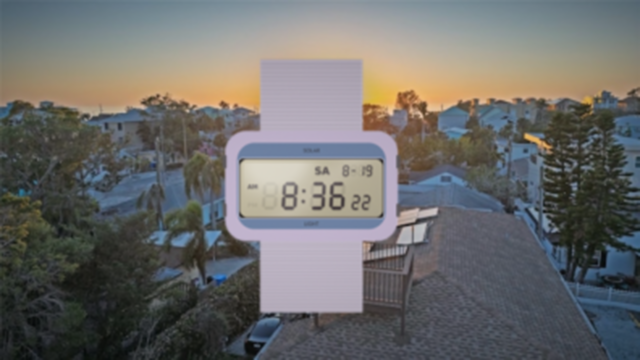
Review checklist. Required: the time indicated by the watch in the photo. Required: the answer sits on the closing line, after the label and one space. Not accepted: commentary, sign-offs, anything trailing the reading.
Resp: 8:36:22
